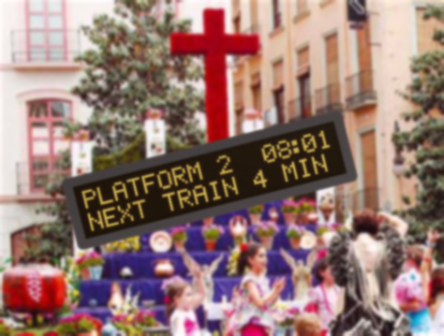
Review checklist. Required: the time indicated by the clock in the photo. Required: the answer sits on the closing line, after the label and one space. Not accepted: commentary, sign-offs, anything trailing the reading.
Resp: 8:01
